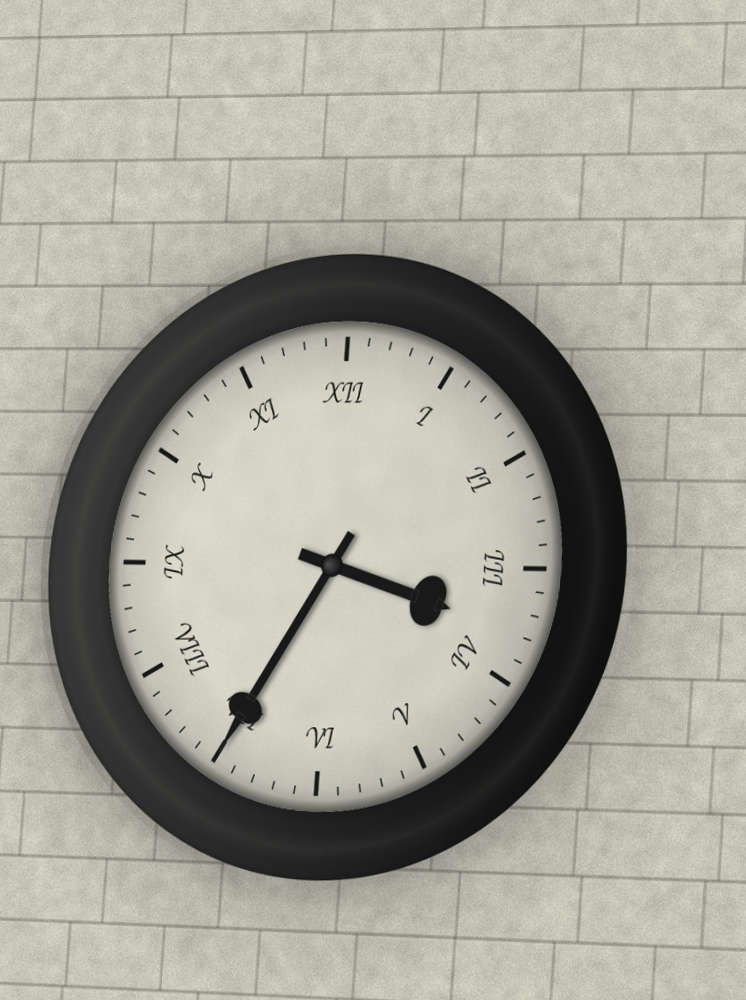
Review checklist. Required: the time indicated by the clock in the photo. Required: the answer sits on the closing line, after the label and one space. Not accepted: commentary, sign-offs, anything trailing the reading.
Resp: 3:35
